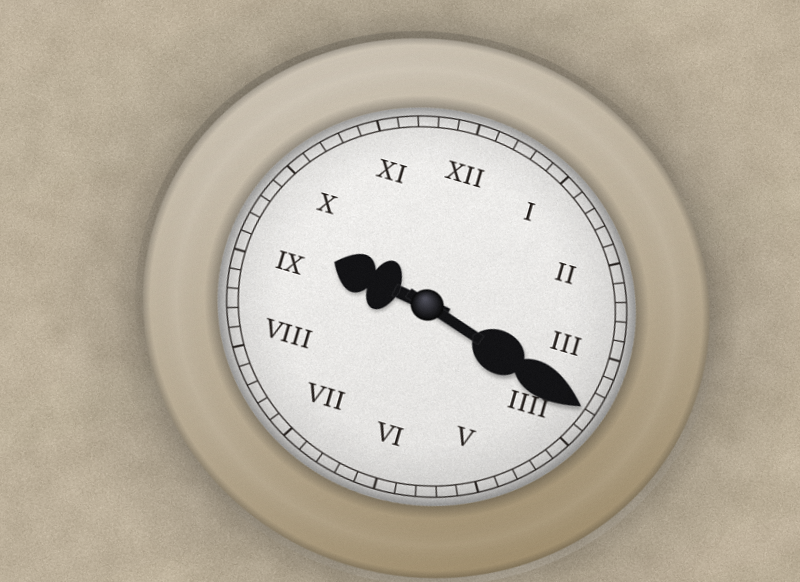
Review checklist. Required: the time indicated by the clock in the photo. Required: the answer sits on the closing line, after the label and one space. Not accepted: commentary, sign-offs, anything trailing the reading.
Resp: 9:18
